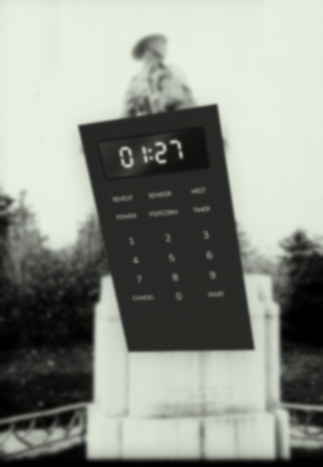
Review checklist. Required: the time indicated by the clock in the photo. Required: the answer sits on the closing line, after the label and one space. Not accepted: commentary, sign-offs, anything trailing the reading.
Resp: 1:27
